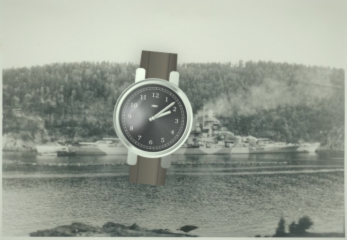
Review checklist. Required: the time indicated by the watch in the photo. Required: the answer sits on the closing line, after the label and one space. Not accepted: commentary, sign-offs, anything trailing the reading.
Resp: 2:08
